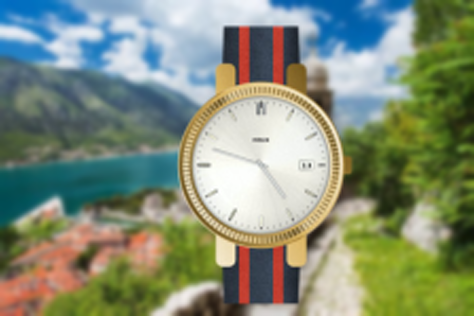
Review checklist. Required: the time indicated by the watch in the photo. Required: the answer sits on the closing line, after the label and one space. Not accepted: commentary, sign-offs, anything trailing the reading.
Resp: 4:48
